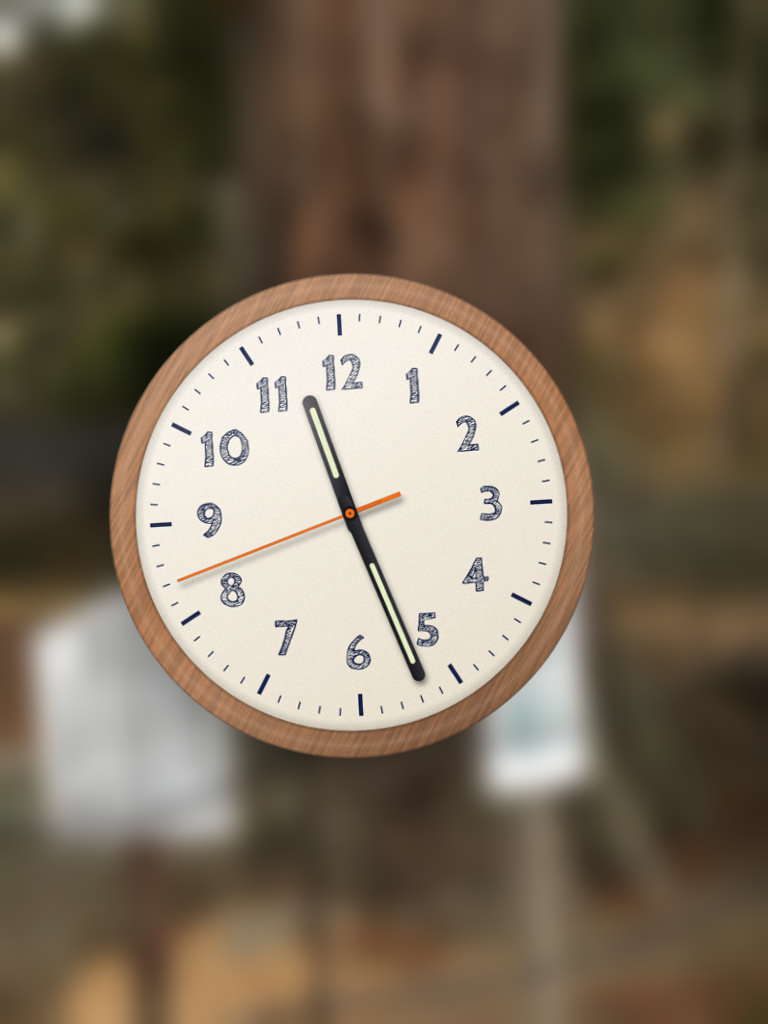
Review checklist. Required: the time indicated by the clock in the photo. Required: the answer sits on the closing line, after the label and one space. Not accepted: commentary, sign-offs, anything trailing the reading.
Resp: 11:26:42
